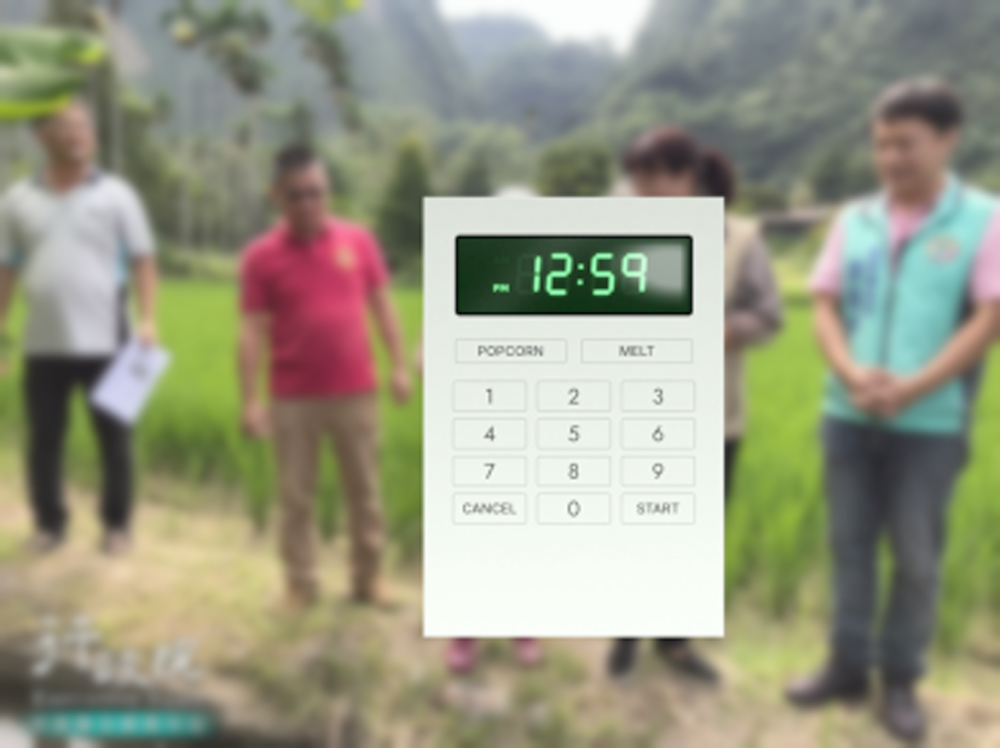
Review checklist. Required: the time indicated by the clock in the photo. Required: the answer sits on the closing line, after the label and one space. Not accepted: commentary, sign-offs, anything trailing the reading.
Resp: 12:59
